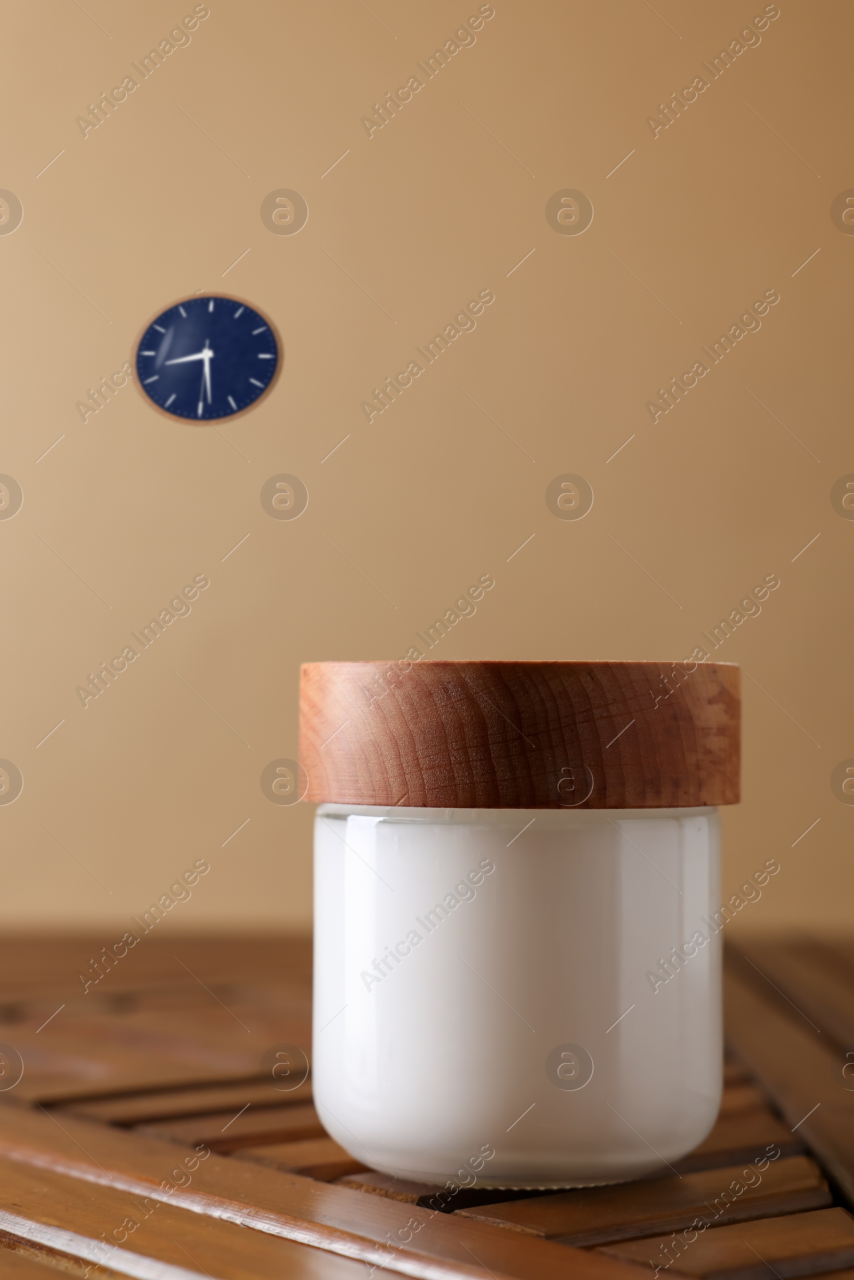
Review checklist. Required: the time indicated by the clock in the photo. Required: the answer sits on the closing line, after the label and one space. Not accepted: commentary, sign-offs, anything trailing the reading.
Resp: 8:28:30
